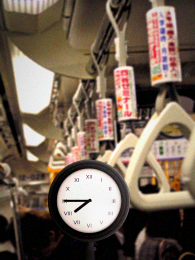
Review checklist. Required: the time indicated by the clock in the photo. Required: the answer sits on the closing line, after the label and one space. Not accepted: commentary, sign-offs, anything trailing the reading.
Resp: 7:45
